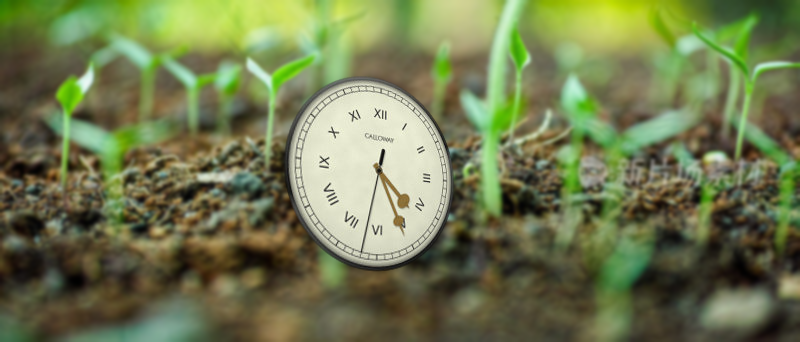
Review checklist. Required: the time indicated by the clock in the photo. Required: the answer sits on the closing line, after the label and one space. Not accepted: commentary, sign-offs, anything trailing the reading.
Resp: 4:25:32
